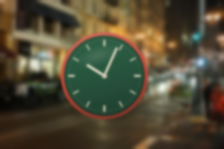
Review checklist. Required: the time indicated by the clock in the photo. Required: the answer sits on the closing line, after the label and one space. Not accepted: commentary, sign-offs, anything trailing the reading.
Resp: 10:04
